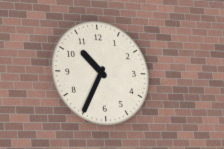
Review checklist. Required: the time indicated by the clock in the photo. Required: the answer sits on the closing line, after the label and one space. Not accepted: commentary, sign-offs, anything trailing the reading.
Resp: 10:35
